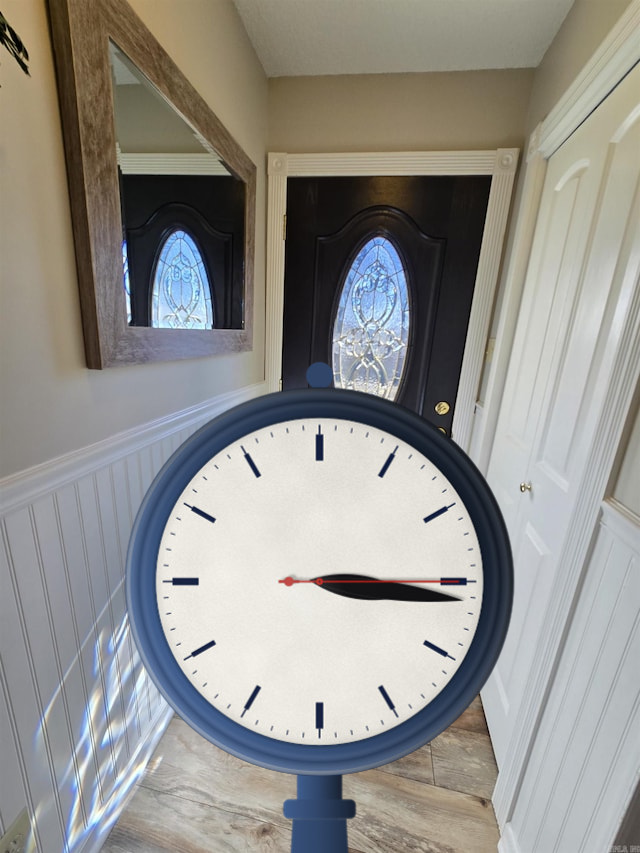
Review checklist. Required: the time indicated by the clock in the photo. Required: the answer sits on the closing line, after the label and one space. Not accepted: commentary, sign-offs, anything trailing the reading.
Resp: 3:16:15
